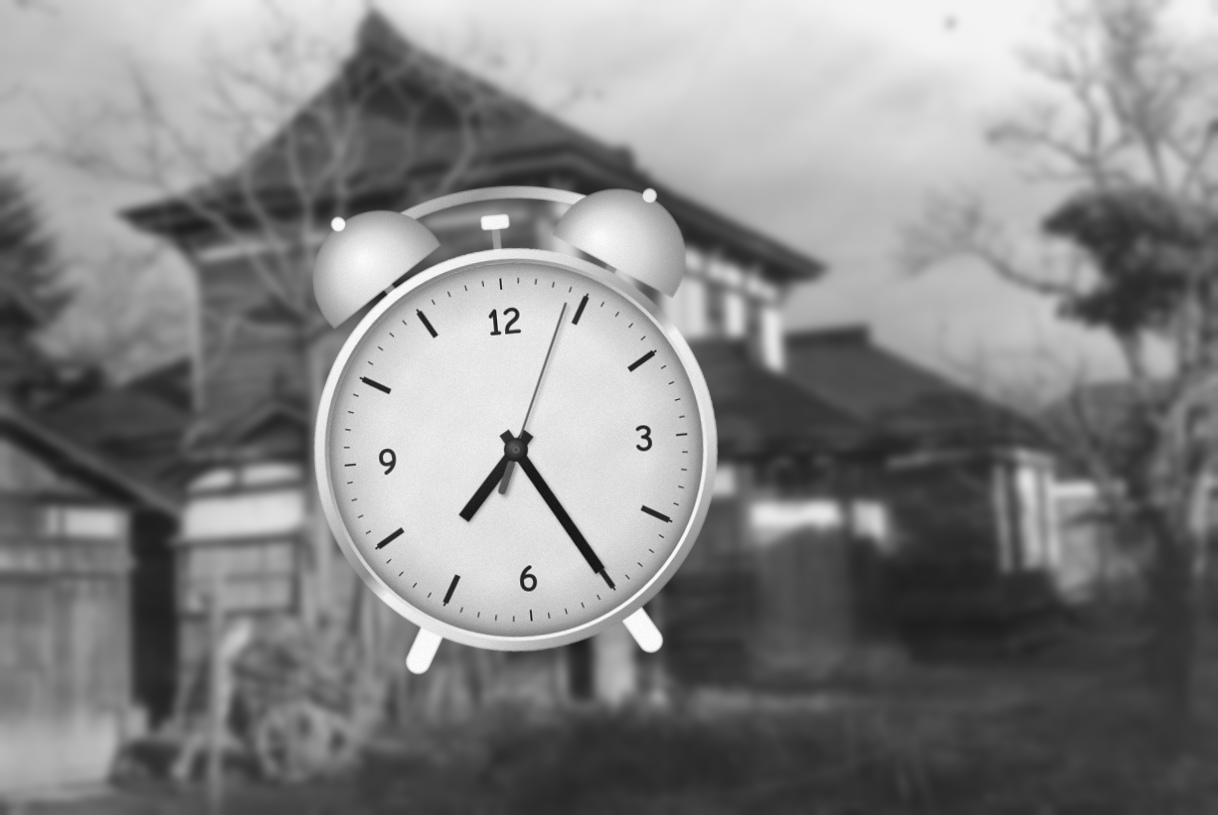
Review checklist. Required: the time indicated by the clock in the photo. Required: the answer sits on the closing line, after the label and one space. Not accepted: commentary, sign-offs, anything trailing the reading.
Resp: 7:25:04
